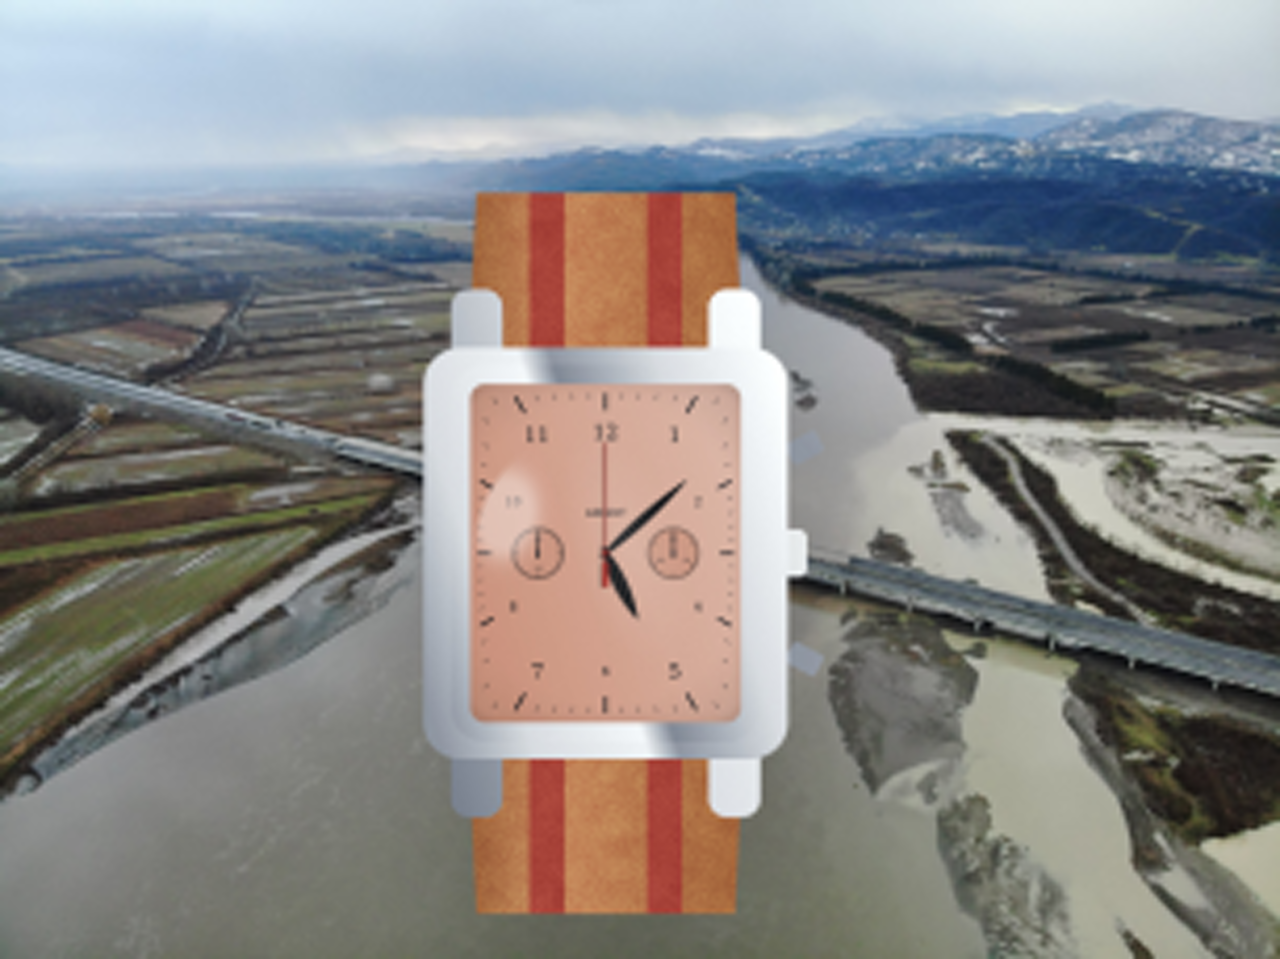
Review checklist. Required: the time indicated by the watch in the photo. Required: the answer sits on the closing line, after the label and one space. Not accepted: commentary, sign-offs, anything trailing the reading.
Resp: 5:08
